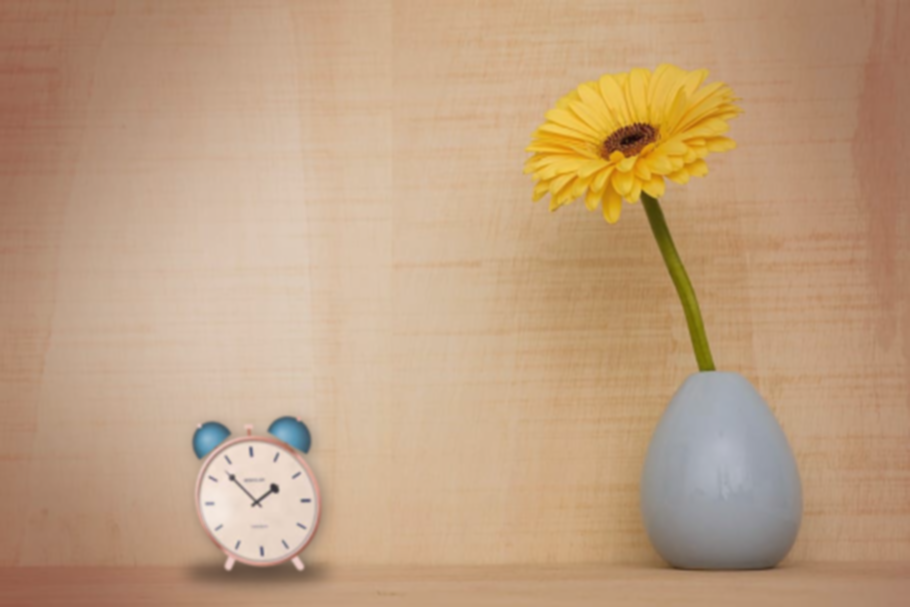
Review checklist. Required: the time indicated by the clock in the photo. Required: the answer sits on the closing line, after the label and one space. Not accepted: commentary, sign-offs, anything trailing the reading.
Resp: 1:53
